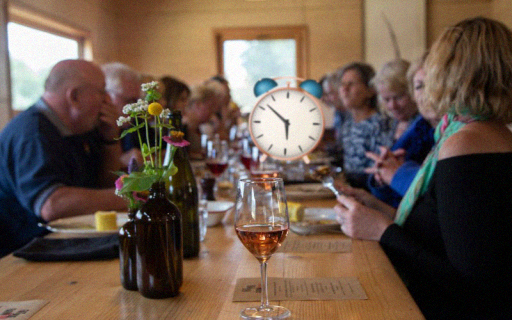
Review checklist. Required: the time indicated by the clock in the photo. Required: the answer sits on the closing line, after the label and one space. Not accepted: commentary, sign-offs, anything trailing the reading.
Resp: 5:52
